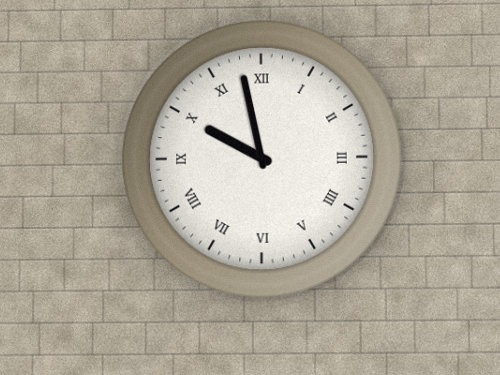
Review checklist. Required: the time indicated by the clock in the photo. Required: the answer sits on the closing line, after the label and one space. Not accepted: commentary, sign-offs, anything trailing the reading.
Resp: 9:58
